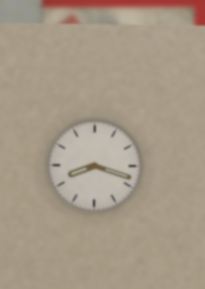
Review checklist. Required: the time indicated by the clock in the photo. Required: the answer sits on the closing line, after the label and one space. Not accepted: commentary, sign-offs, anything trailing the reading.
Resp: 8:18
